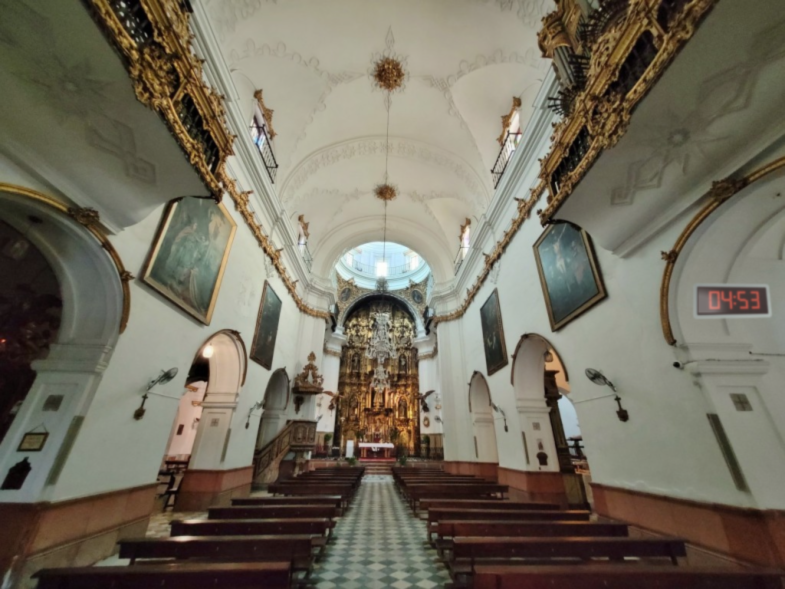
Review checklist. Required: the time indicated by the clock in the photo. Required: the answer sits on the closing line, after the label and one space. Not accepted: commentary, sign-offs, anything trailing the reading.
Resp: 4:53
